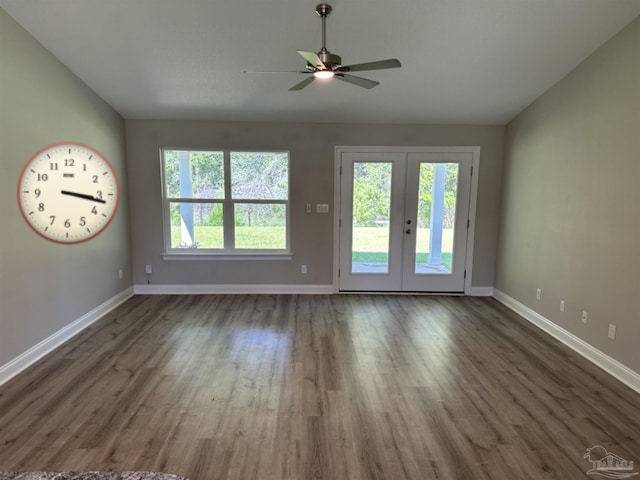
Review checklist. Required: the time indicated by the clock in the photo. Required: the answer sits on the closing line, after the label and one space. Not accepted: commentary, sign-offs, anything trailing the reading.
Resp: 3:17
